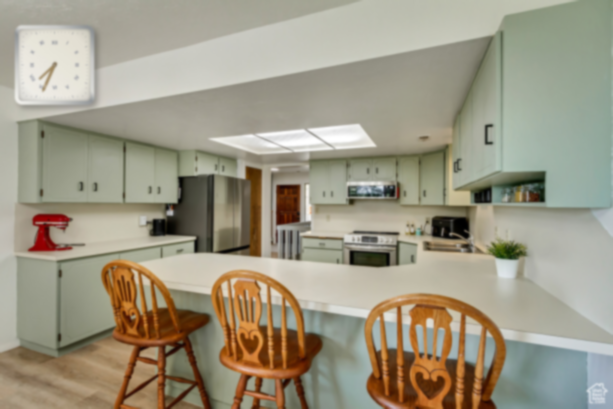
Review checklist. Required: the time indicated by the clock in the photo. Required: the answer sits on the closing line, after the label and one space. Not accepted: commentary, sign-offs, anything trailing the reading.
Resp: 7:34
